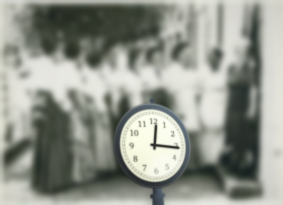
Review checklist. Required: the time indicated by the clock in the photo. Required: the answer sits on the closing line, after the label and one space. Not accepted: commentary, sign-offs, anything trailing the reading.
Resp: 12:16
